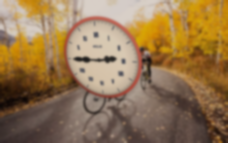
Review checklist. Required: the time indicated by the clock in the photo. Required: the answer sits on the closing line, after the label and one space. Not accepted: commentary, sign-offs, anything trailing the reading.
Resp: 2:45
